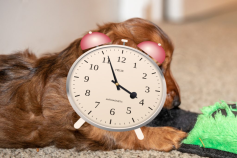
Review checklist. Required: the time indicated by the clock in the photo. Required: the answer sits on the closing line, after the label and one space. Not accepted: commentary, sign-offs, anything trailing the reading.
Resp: 3:56
